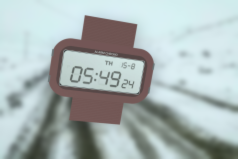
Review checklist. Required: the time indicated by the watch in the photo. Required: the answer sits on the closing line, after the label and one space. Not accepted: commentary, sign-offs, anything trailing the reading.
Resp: 5:49:24
